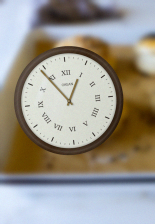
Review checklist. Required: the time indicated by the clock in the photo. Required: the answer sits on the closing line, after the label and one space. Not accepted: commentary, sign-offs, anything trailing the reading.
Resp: 12:54
